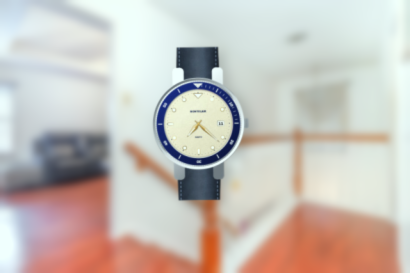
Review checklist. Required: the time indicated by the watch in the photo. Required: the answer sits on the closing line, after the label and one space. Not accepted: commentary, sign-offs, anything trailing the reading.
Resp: 7:22
